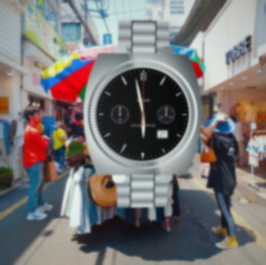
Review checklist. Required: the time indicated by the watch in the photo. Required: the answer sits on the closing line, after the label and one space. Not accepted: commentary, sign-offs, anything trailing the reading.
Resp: 5:58
